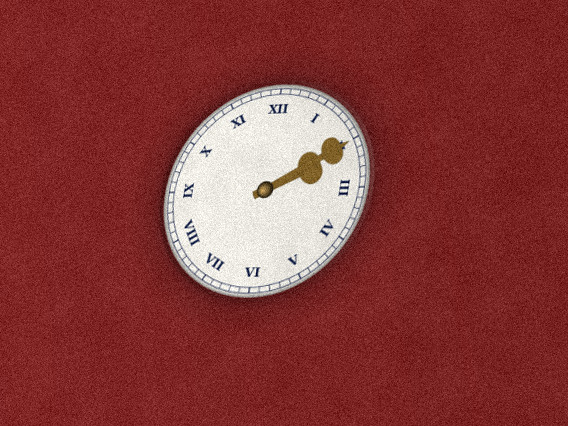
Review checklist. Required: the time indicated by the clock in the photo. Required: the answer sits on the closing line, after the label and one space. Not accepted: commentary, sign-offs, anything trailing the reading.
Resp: 2:10
